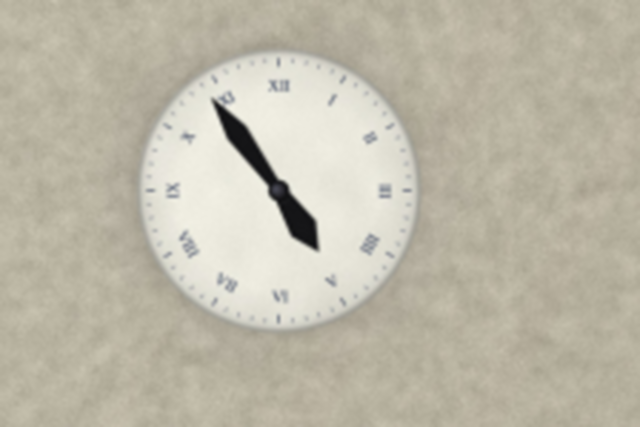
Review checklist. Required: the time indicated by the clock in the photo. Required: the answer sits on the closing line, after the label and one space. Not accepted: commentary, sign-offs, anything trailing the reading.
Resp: 4:54
